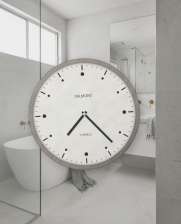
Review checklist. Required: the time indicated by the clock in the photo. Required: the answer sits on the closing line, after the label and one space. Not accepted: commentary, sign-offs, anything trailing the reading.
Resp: 7:23
